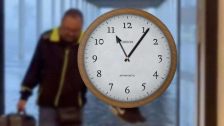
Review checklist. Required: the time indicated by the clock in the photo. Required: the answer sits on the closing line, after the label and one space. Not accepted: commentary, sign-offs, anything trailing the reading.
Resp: 11:06
